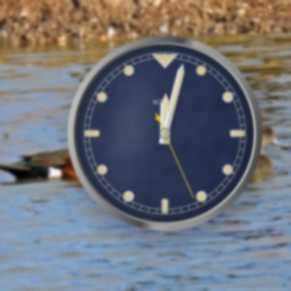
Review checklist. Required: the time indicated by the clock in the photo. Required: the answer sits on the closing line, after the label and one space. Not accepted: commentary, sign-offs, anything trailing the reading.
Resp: 12:02:26
